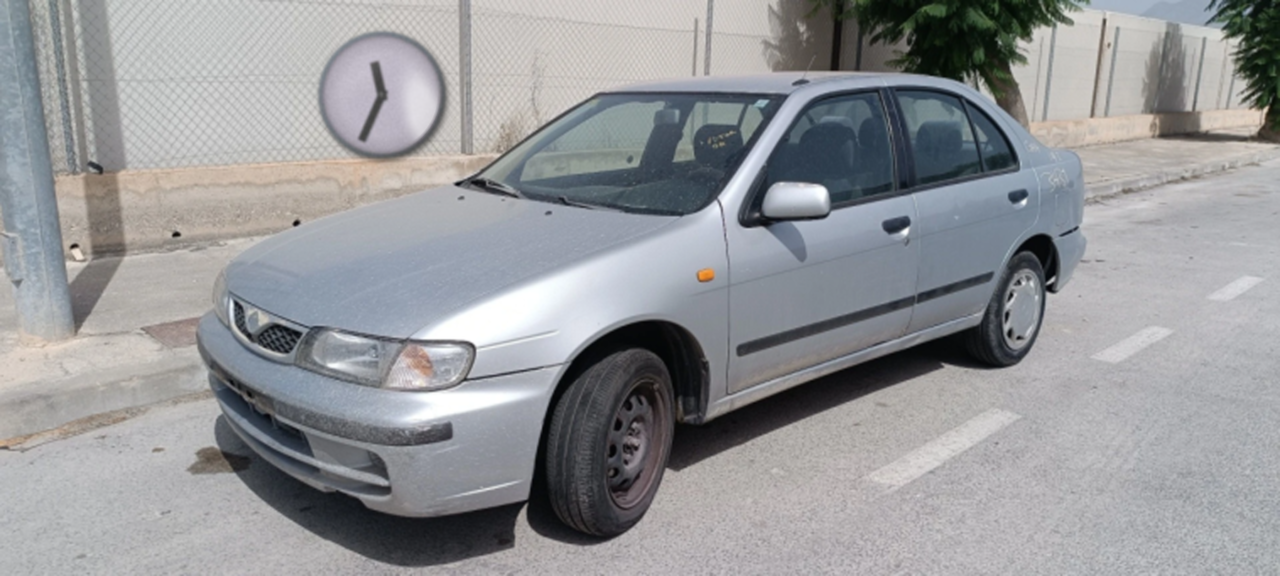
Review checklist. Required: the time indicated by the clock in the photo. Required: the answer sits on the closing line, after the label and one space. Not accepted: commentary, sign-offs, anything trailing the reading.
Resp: 11:34
